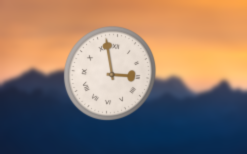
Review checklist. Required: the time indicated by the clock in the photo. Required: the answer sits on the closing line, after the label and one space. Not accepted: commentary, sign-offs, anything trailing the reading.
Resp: 2:57
